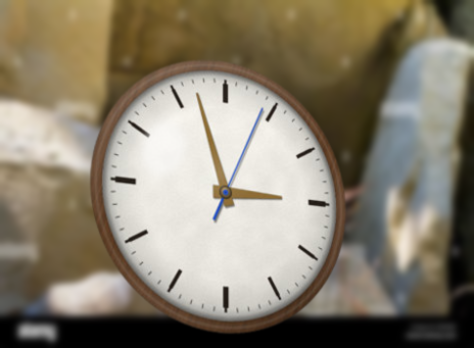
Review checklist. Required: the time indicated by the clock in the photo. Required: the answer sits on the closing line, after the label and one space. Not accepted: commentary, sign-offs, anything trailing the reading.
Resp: 2:57:04
